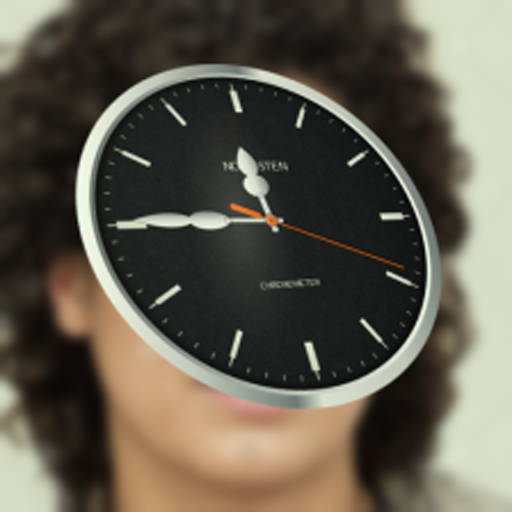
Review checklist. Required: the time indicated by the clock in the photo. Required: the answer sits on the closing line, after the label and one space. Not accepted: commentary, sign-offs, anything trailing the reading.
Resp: 11:45:19
